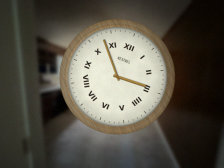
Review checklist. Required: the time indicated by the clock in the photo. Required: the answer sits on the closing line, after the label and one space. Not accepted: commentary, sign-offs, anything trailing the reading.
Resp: 2:53
